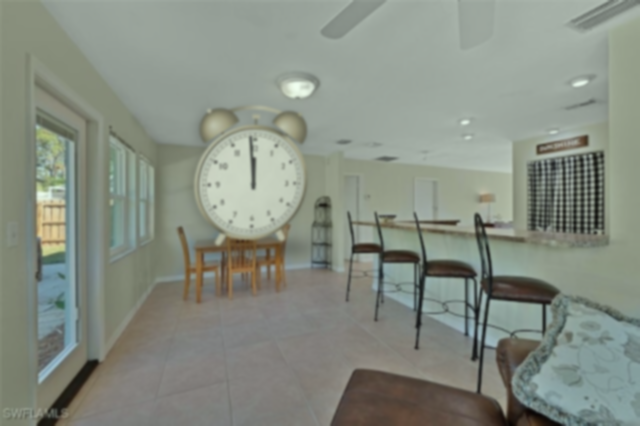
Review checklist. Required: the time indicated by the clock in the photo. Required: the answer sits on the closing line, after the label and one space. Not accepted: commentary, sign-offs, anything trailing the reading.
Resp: 11:59
